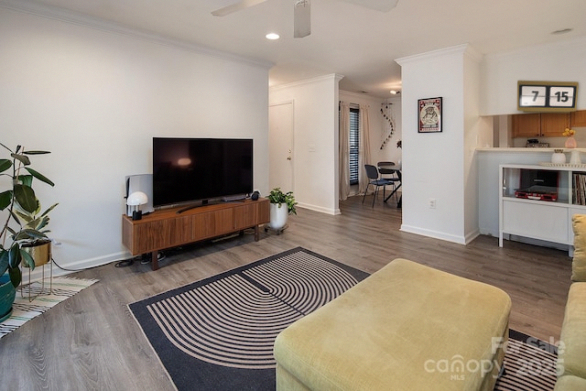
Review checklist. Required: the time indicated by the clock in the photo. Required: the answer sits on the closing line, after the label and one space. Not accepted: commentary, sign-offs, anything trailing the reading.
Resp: 7:15
